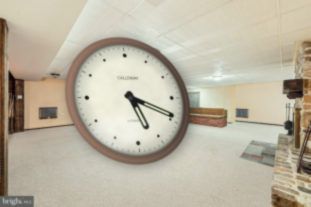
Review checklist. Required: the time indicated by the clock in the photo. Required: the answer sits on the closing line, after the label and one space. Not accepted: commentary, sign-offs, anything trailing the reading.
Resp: 5:19
